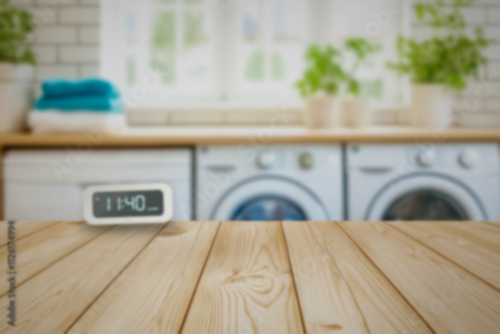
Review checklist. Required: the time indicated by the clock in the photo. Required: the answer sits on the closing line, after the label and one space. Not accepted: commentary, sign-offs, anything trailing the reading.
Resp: 11:40
